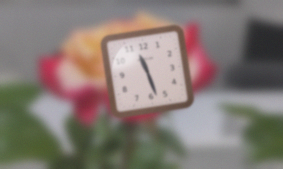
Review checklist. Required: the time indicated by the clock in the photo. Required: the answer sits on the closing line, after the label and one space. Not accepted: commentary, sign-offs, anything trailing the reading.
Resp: 11:28
